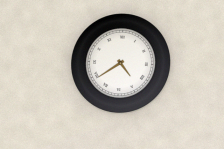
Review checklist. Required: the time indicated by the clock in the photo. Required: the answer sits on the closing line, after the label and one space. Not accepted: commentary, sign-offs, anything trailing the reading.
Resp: 4:39
